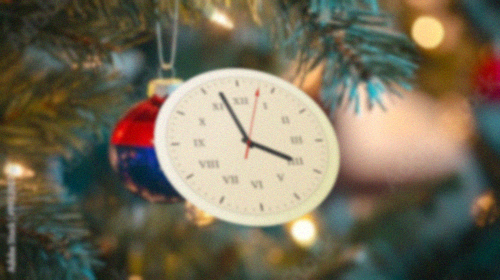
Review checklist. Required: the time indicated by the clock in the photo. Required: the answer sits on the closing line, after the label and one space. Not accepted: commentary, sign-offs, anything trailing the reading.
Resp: 3:57:03
